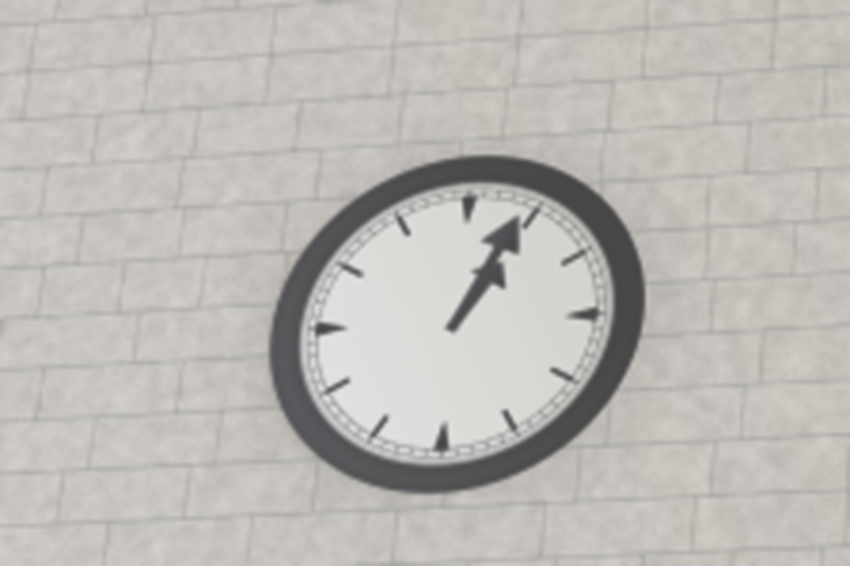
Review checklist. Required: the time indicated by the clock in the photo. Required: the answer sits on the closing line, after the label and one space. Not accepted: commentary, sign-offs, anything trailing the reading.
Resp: 1:04
